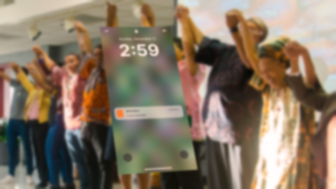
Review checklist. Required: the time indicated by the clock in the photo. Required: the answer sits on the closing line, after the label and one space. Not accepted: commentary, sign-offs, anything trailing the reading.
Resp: 2:59
